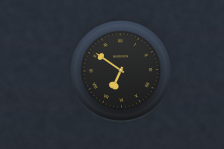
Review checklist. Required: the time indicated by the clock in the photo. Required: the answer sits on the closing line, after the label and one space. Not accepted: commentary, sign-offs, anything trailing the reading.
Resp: 6:51
